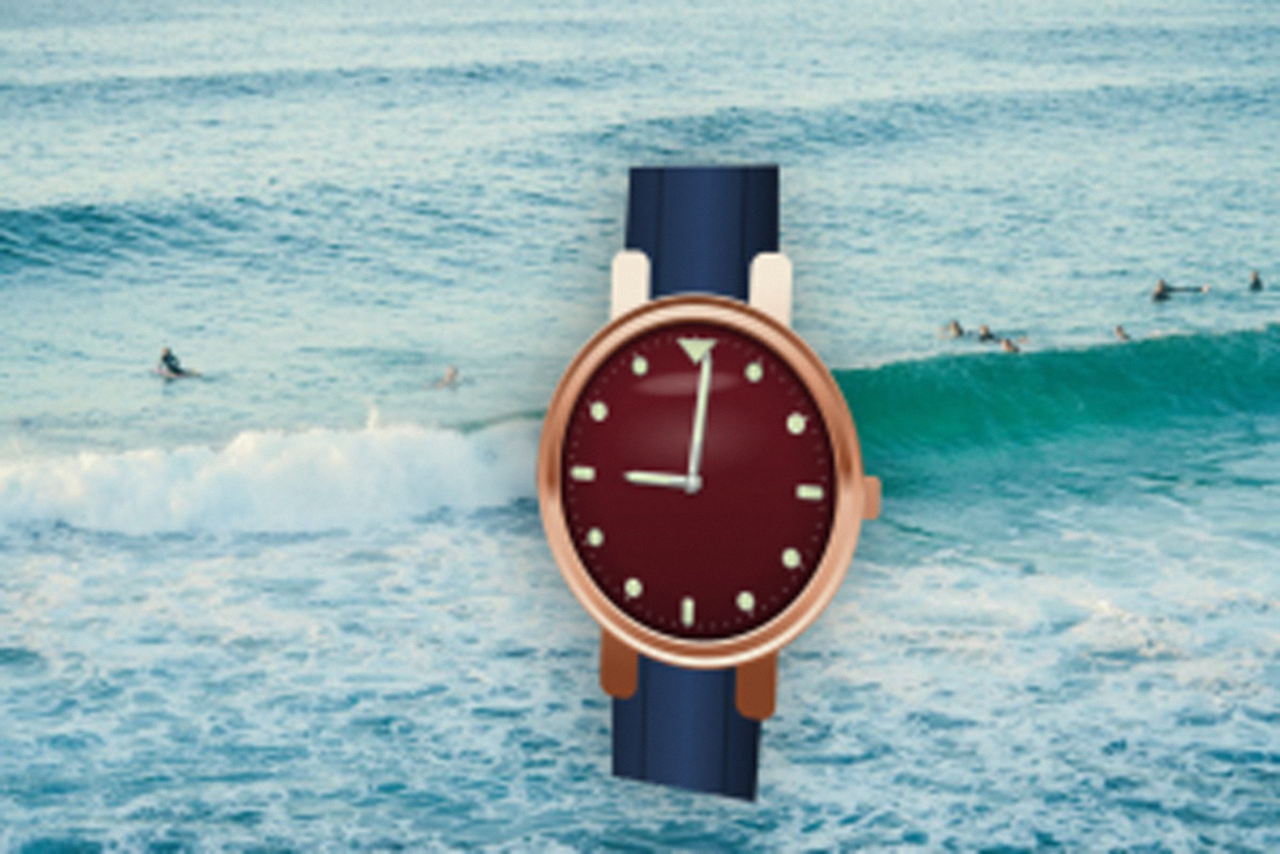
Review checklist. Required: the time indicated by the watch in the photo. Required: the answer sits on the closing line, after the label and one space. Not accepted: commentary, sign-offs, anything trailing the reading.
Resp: 9:01
